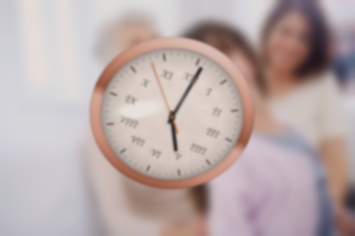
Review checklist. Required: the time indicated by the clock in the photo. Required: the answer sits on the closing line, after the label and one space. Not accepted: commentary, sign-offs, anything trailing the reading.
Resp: 5:00:53
